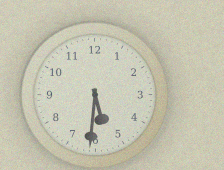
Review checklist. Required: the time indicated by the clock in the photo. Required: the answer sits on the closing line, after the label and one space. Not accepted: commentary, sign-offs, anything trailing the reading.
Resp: 5:31
